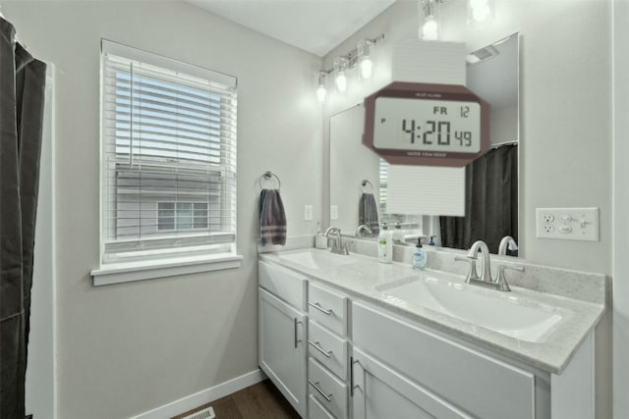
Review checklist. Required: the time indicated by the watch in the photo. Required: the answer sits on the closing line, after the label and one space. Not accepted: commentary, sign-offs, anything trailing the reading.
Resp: 4:20:49
